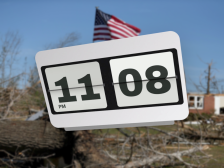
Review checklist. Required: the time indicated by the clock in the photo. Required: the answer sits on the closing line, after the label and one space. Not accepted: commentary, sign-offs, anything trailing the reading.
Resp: 11:08
